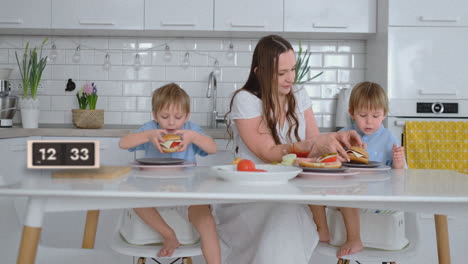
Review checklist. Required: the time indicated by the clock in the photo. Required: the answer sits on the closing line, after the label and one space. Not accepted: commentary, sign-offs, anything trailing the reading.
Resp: 12:33
